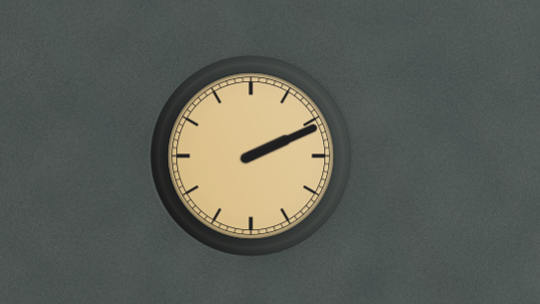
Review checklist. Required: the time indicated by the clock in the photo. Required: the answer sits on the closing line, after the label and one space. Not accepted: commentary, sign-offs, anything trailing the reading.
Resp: 2:11
